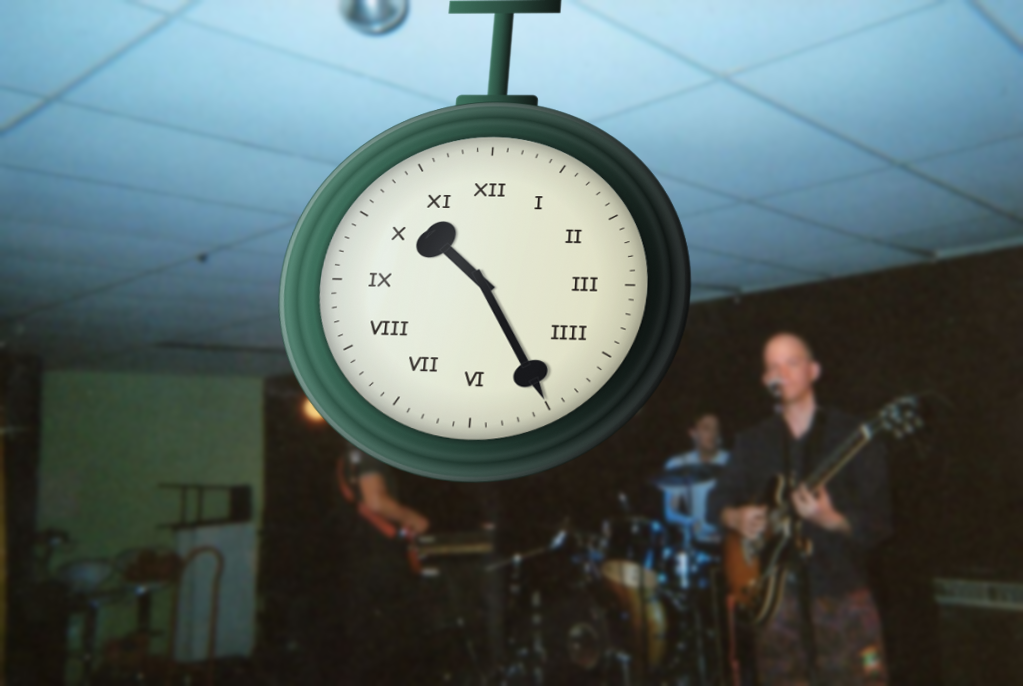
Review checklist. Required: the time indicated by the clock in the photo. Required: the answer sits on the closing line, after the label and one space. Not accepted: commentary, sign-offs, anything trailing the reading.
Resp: 10:25
